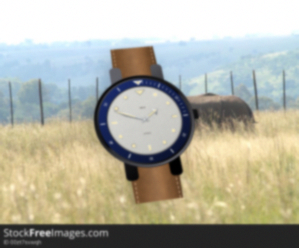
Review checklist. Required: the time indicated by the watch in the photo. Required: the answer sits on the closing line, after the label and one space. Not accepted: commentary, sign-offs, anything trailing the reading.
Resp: 1:49
